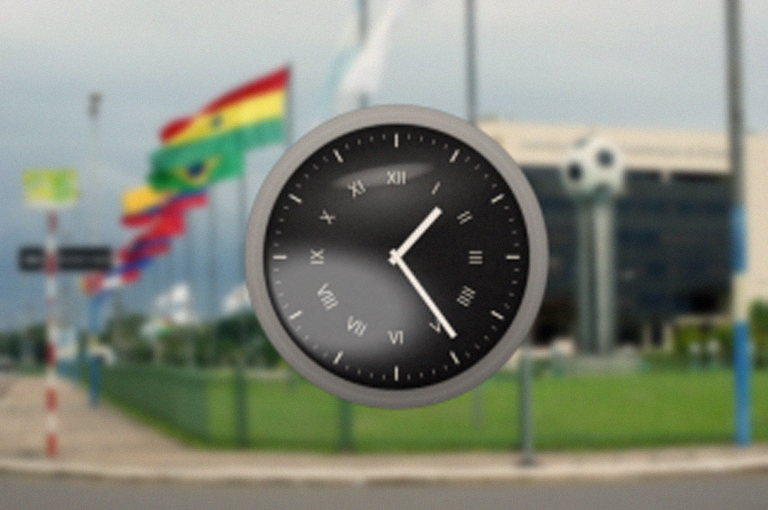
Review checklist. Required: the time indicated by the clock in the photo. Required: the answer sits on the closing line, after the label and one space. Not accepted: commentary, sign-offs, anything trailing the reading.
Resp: 1:24
